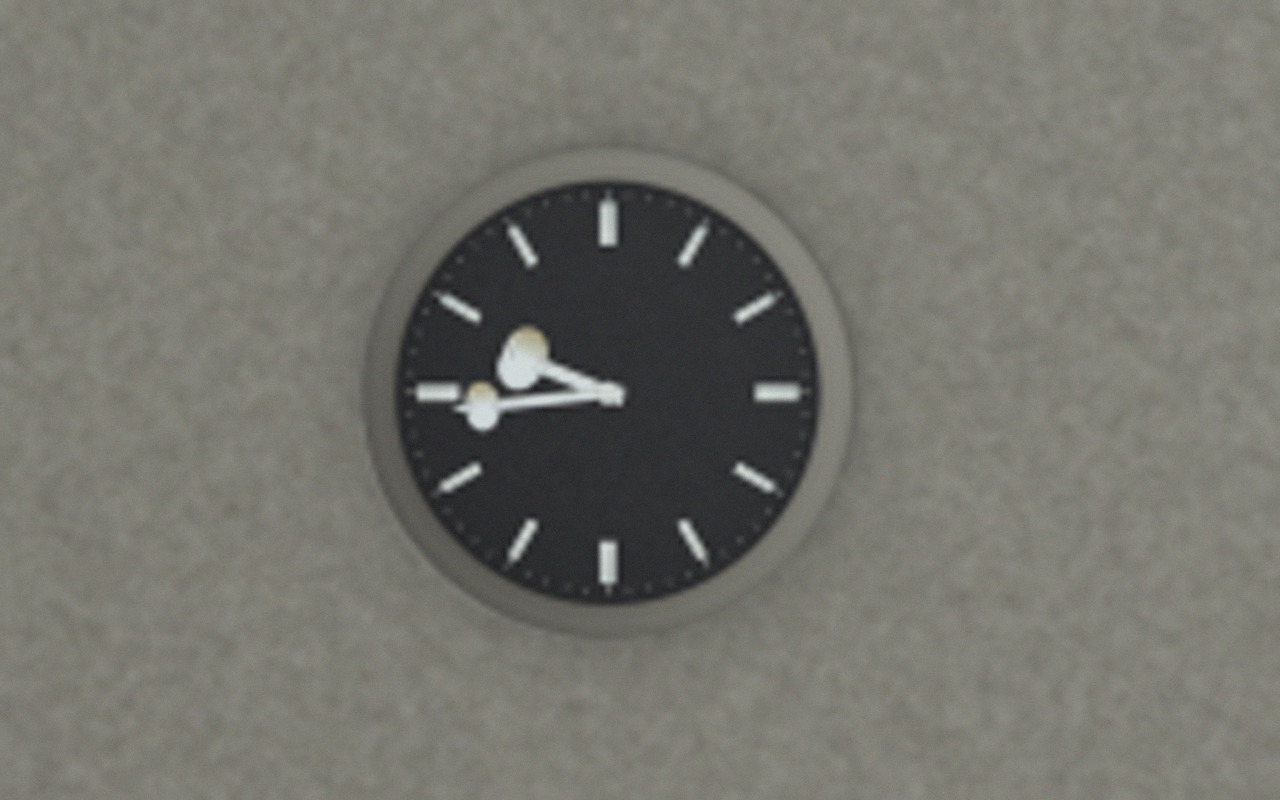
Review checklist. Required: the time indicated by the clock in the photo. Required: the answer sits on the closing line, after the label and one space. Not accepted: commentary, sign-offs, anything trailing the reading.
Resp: 9:44
